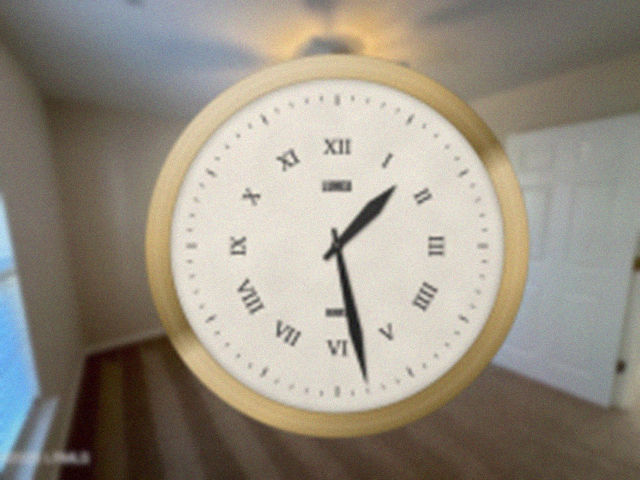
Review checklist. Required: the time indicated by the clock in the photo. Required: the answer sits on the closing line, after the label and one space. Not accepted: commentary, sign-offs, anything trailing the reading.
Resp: 1:28
